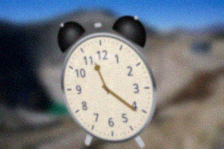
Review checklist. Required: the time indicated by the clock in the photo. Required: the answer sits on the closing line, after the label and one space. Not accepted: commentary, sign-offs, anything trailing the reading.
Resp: 11:21
